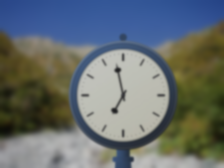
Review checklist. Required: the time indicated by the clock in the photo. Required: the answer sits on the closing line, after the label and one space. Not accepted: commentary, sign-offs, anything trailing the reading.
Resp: 6:58
